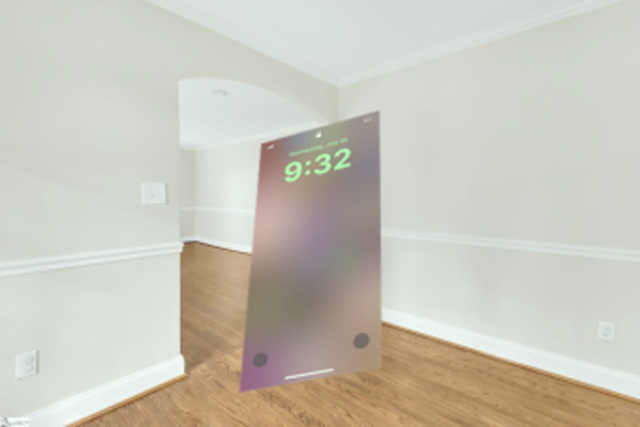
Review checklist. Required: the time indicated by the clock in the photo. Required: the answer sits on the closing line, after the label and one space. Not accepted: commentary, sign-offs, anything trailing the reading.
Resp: 9:32
